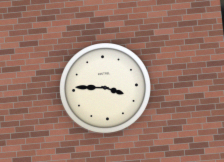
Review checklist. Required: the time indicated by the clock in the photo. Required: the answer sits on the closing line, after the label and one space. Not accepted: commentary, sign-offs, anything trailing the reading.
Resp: 3:46
